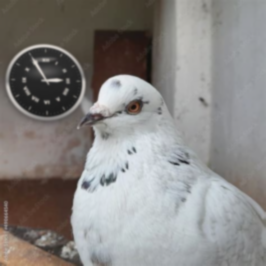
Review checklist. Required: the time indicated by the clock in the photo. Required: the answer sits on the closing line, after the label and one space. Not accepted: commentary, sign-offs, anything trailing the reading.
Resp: 2:55
